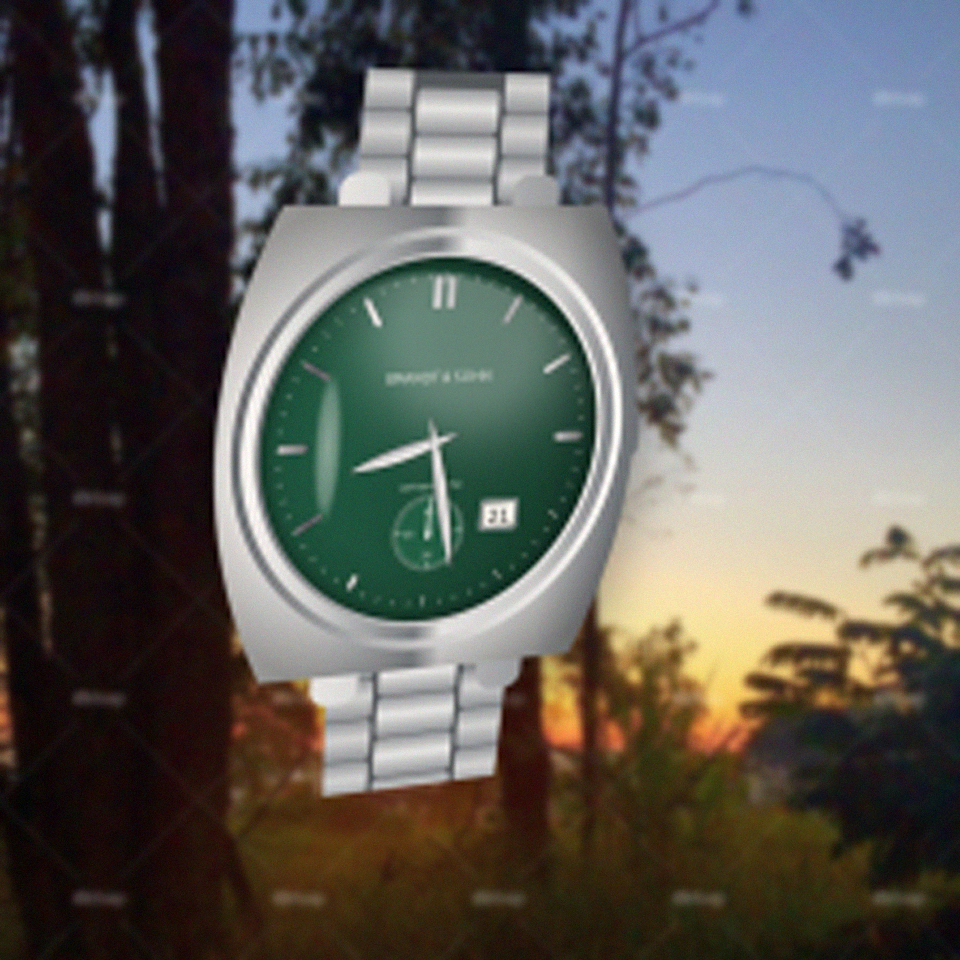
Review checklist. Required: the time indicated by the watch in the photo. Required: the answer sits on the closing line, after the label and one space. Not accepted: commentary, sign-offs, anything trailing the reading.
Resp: 8:28
